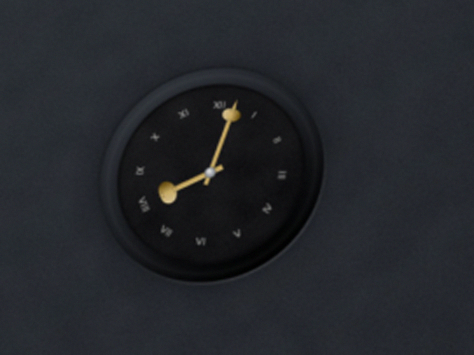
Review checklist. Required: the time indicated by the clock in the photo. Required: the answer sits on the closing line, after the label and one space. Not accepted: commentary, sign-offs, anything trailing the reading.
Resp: 8:02
